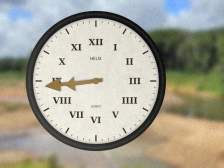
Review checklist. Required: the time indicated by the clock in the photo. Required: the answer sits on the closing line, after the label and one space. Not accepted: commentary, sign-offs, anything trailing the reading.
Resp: 8:44
